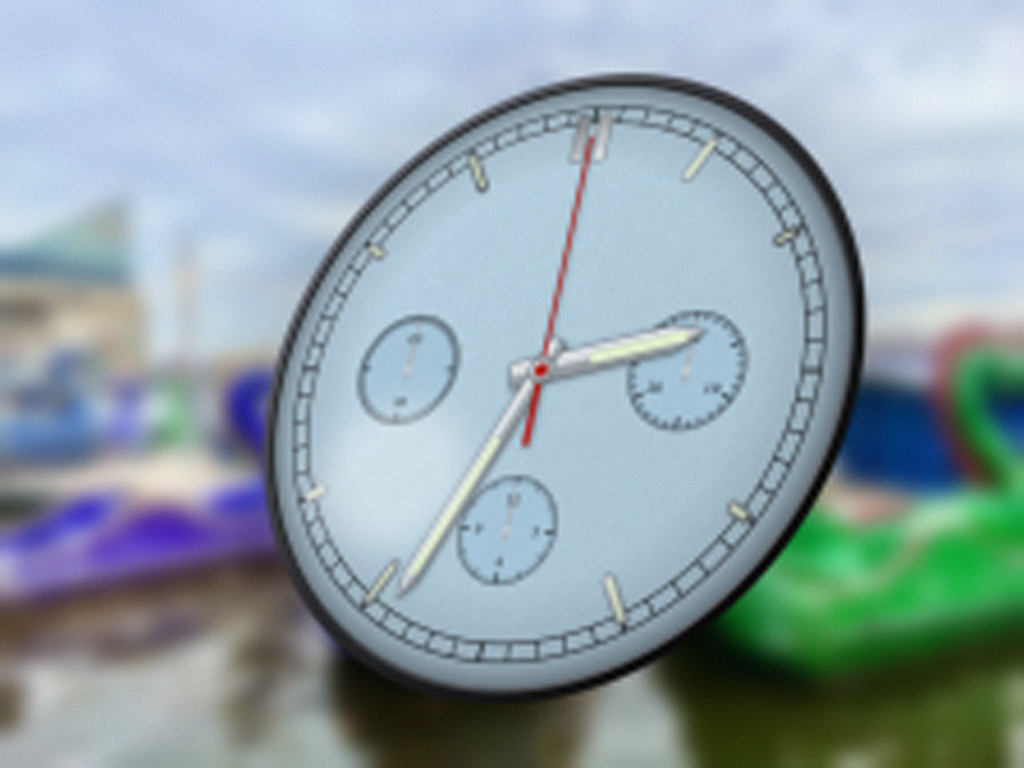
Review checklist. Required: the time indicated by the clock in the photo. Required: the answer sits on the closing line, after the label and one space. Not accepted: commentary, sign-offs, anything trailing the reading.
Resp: 2:34
